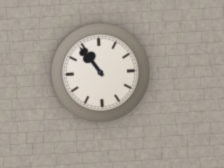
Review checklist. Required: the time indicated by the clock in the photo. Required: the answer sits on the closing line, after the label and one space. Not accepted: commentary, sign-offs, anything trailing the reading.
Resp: 10:54
